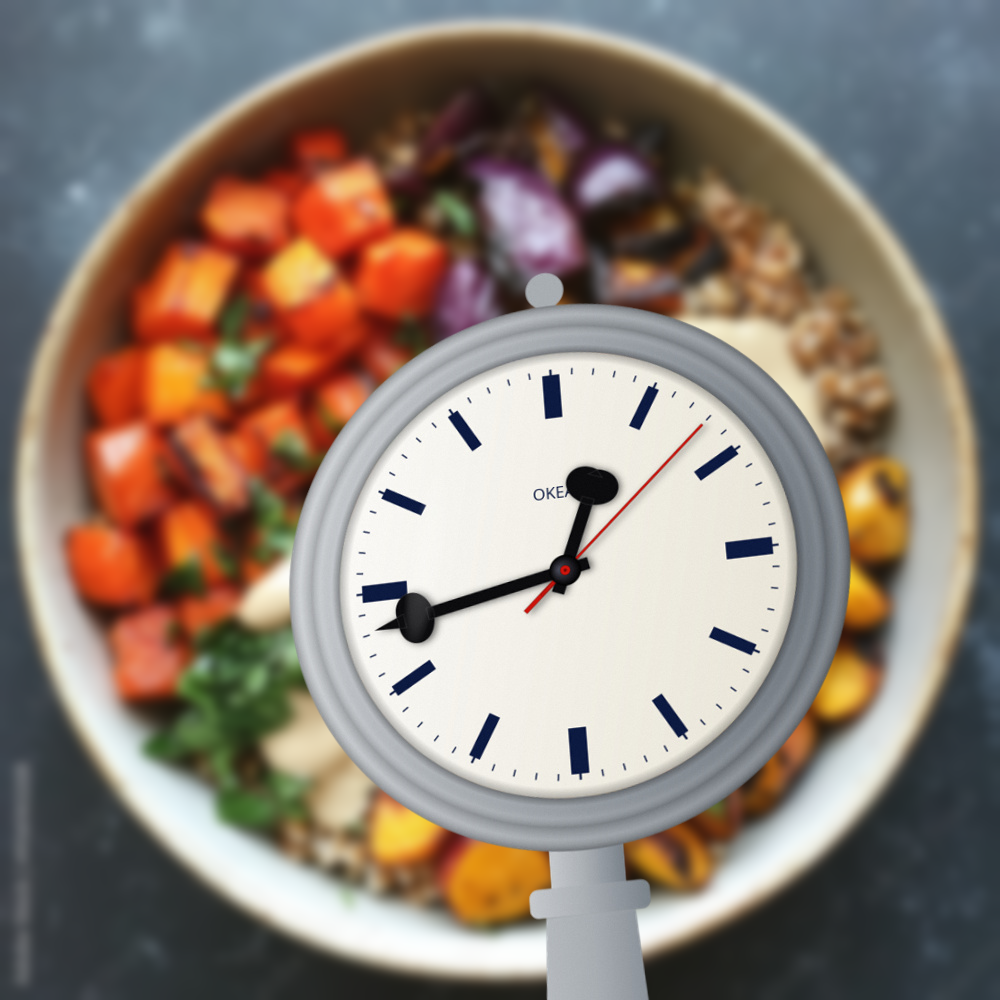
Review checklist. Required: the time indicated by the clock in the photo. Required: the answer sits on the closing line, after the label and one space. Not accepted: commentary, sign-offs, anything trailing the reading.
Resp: 12:43:08
